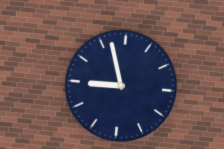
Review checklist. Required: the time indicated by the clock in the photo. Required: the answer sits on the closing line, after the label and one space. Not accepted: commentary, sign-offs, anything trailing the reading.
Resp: 8:57
